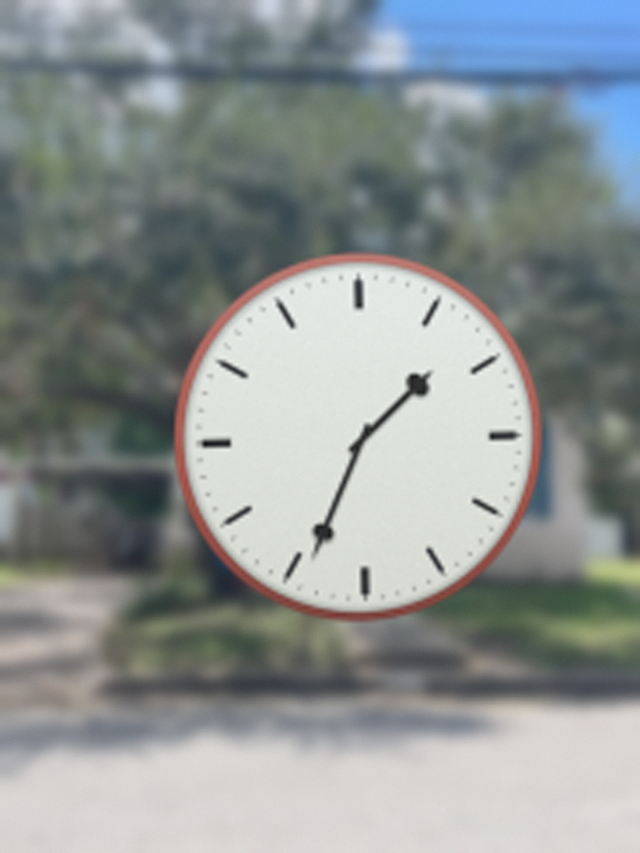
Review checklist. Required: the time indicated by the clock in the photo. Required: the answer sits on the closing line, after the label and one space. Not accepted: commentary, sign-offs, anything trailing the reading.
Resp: 1:34
